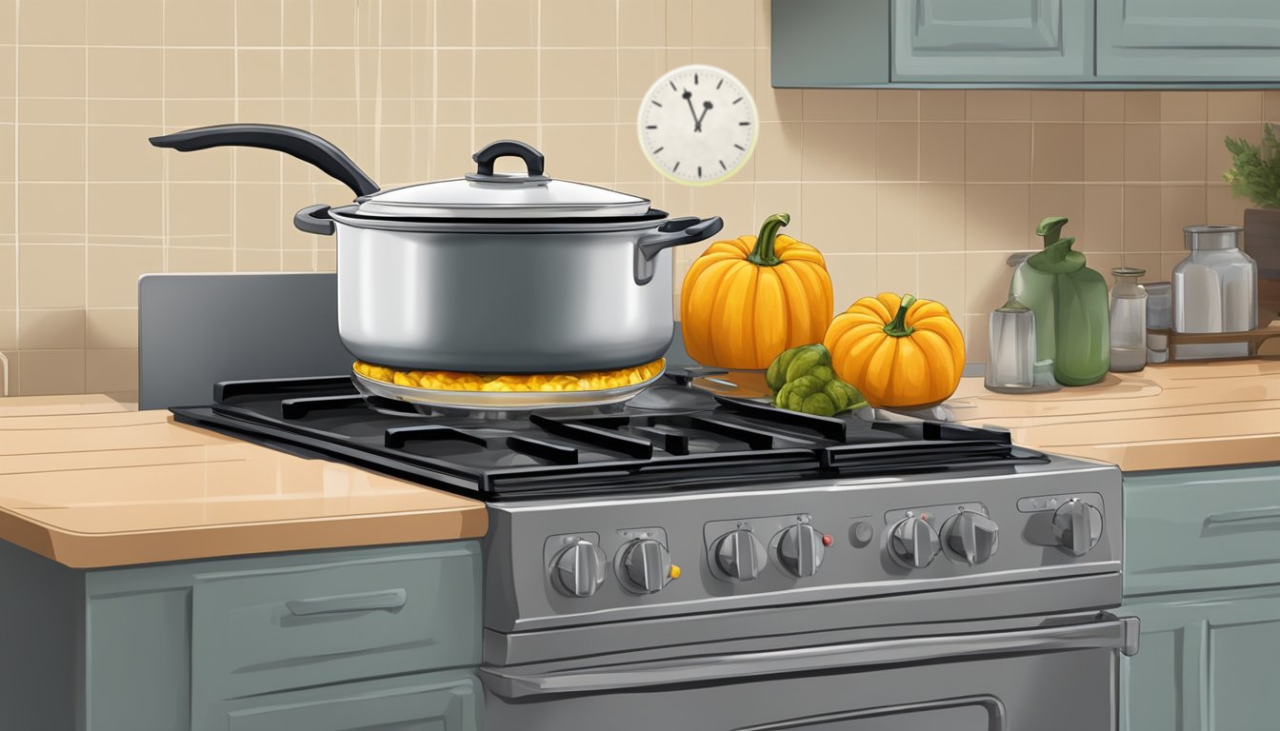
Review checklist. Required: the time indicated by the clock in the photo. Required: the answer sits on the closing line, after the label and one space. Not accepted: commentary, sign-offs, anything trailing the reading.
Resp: 12:57
